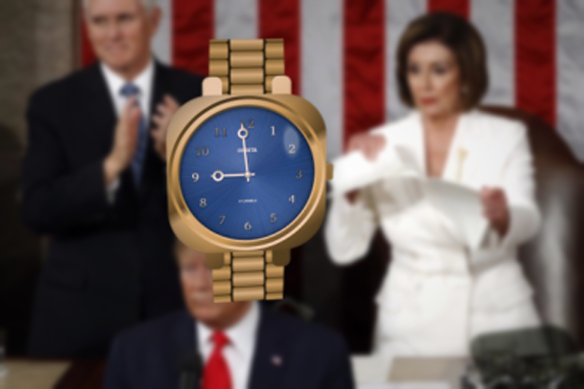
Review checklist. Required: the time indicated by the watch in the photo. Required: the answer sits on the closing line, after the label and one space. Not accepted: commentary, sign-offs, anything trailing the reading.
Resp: 8:59
